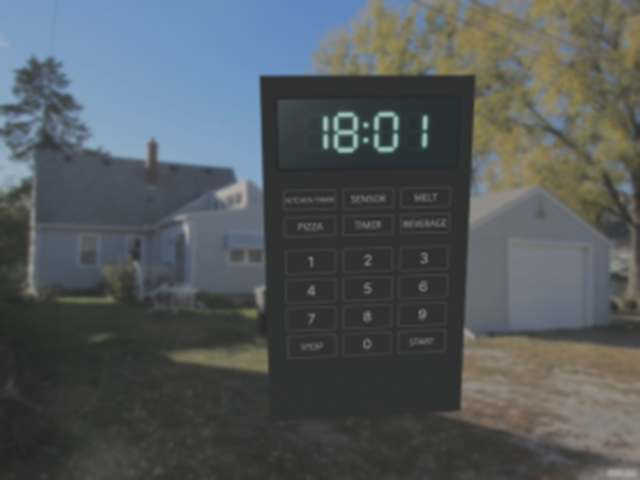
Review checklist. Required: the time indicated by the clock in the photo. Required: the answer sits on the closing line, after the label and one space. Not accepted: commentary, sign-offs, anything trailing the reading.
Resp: 18:01
